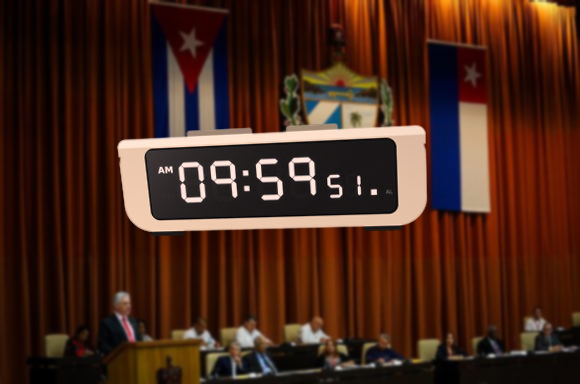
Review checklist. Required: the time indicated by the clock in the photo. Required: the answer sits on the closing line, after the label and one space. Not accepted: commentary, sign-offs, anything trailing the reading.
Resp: 9:59:51
